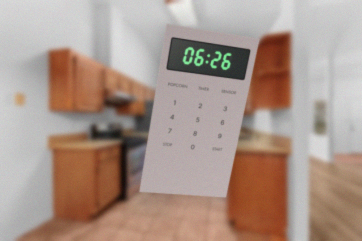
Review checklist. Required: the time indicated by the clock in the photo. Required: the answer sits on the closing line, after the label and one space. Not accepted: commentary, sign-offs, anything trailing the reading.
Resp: 6:26
